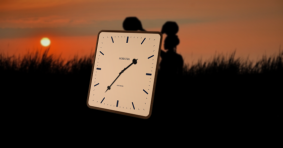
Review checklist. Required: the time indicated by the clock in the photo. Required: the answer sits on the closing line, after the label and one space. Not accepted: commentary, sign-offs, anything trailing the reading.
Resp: 1:36
